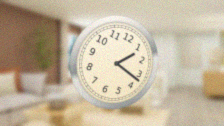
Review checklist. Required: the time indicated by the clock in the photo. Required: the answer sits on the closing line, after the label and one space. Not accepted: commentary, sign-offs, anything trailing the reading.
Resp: 1:17
